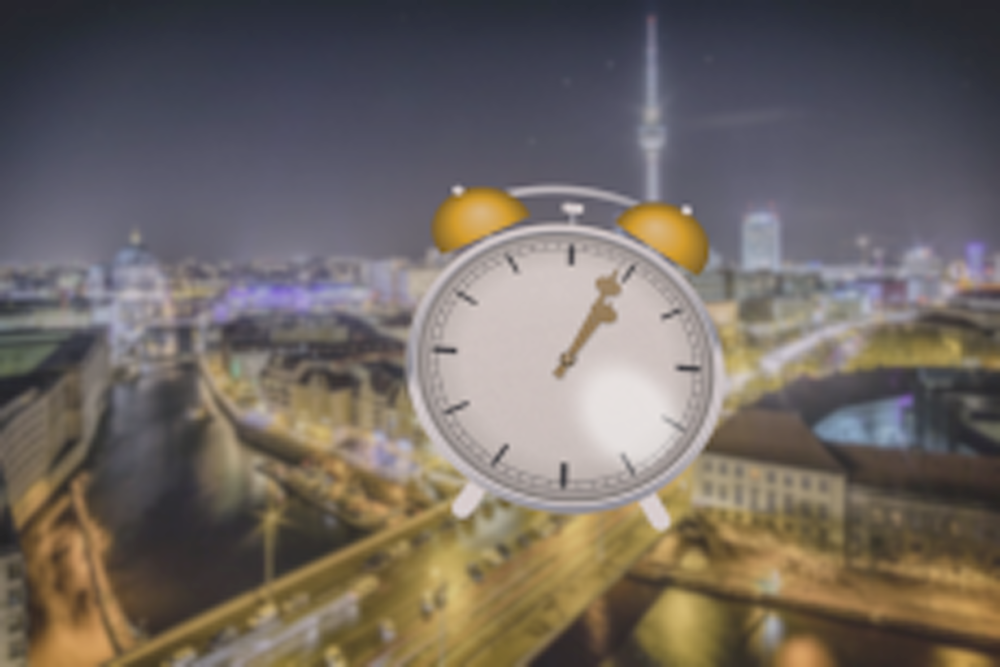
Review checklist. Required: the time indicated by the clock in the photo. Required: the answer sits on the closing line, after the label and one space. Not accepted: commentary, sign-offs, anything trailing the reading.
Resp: 1:04
